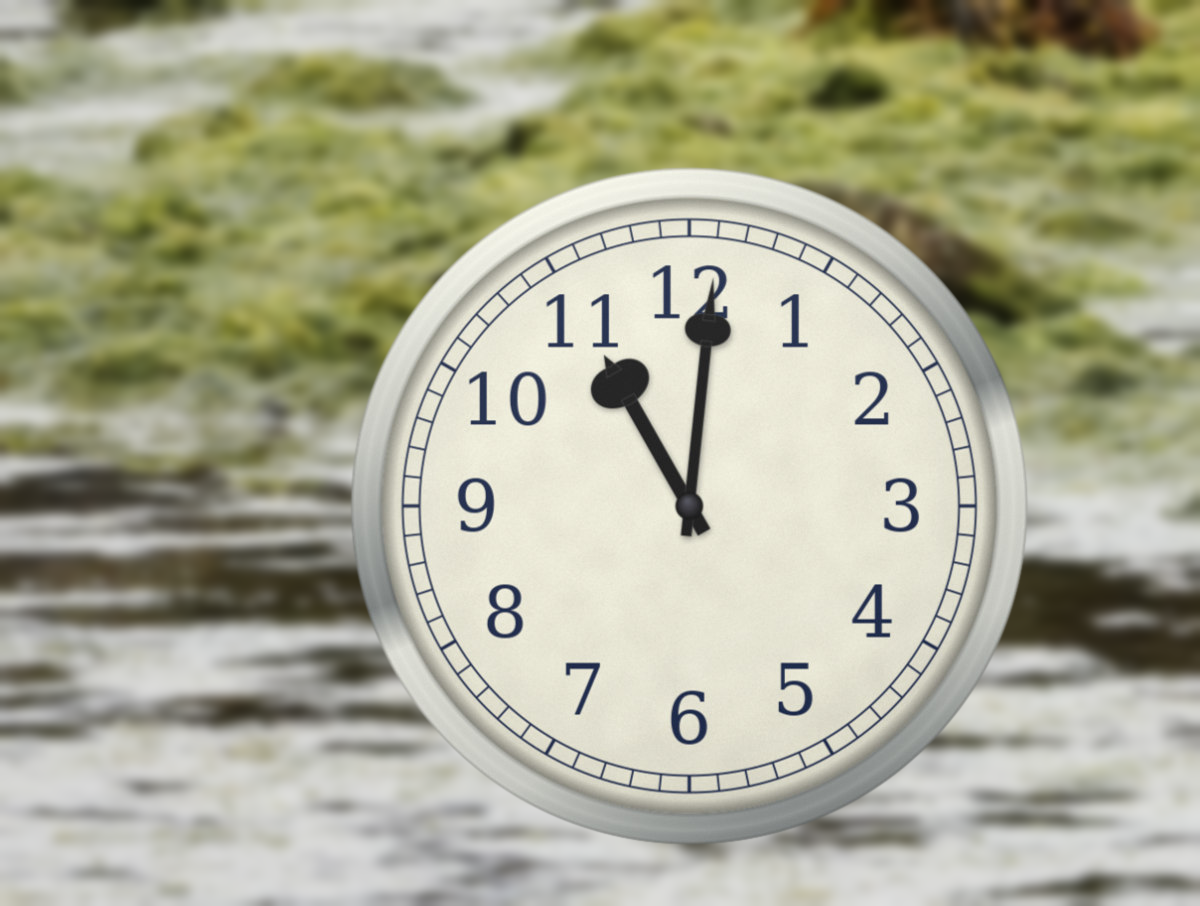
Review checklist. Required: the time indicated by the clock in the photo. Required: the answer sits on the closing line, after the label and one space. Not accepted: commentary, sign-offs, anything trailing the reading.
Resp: 11:01
